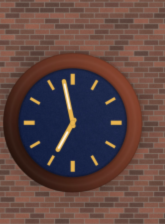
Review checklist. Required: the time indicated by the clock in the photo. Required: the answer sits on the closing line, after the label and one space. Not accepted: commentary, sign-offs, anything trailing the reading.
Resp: 6:58
